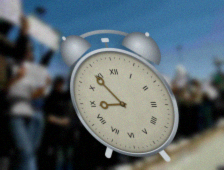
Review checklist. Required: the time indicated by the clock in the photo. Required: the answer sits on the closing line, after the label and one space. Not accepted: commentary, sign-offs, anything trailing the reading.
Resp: 8:54
